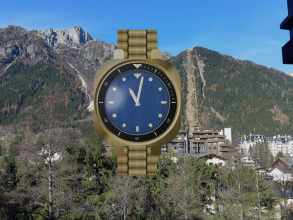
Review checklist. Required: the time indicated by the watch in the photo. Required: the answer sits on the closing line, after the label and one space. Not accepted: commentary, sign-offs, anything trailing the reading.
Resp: 11:02
